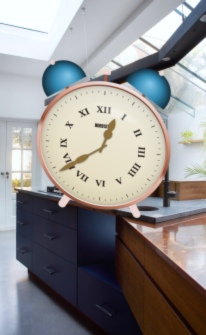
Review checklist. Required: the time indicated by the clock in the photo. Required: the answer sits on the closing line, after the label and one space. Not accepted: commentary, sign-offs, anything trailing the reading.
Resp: 12:39
